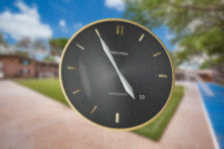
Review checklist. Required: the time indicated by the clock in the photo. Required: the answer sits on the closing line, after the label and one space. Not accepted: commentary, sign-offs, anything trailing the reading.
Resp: 4:55
